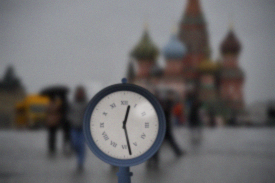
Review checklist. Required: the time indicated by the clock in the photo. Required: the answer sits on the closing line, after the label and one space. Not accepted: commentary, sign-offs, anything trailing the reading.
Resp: 12:28
